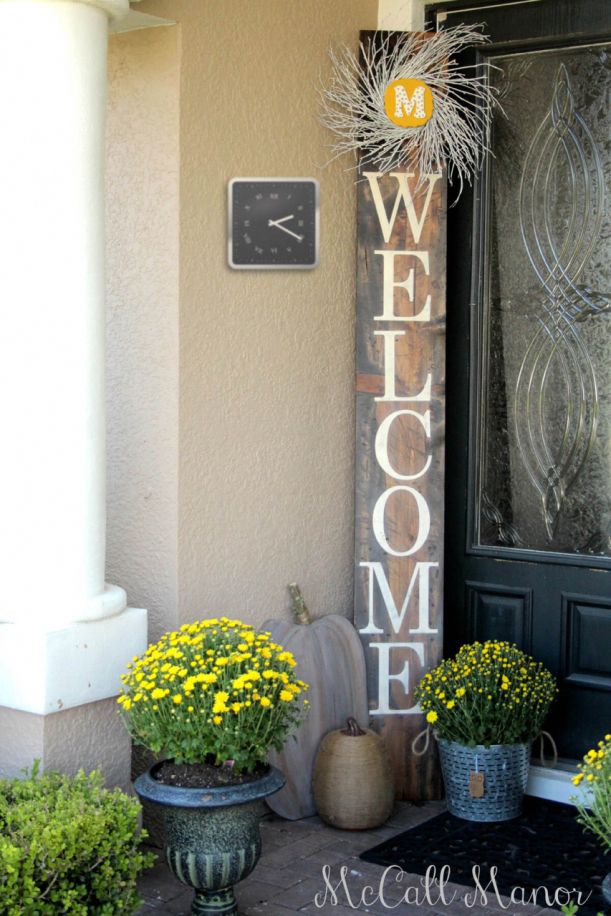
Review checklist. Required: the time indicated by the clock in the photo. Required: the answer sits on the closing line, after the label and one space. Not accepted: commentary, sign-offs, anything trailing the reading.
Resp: 2:20
